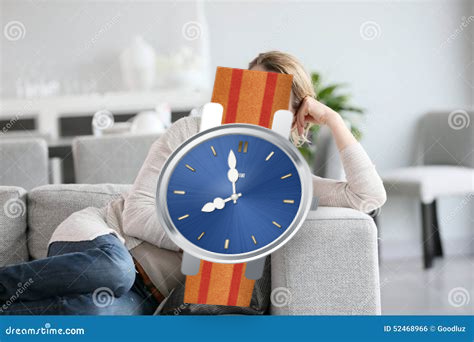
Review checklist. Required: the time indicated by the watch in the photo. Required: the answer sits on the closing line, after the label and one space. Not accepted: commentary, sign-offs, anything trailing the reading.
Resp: 7:58
